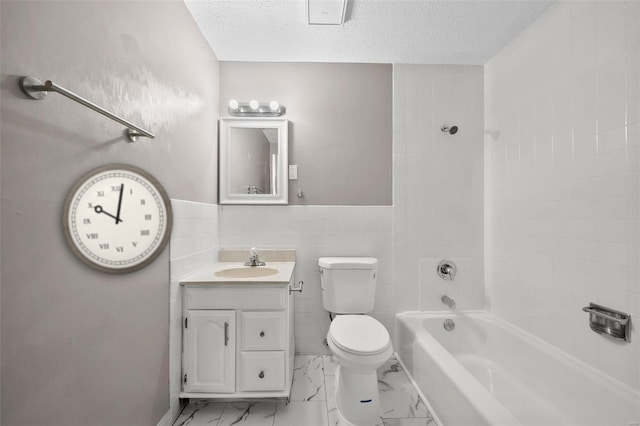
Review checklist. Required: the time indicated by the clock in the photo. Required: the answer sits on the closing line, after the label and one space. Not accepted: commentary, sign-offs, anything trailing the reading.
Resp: 10:02
